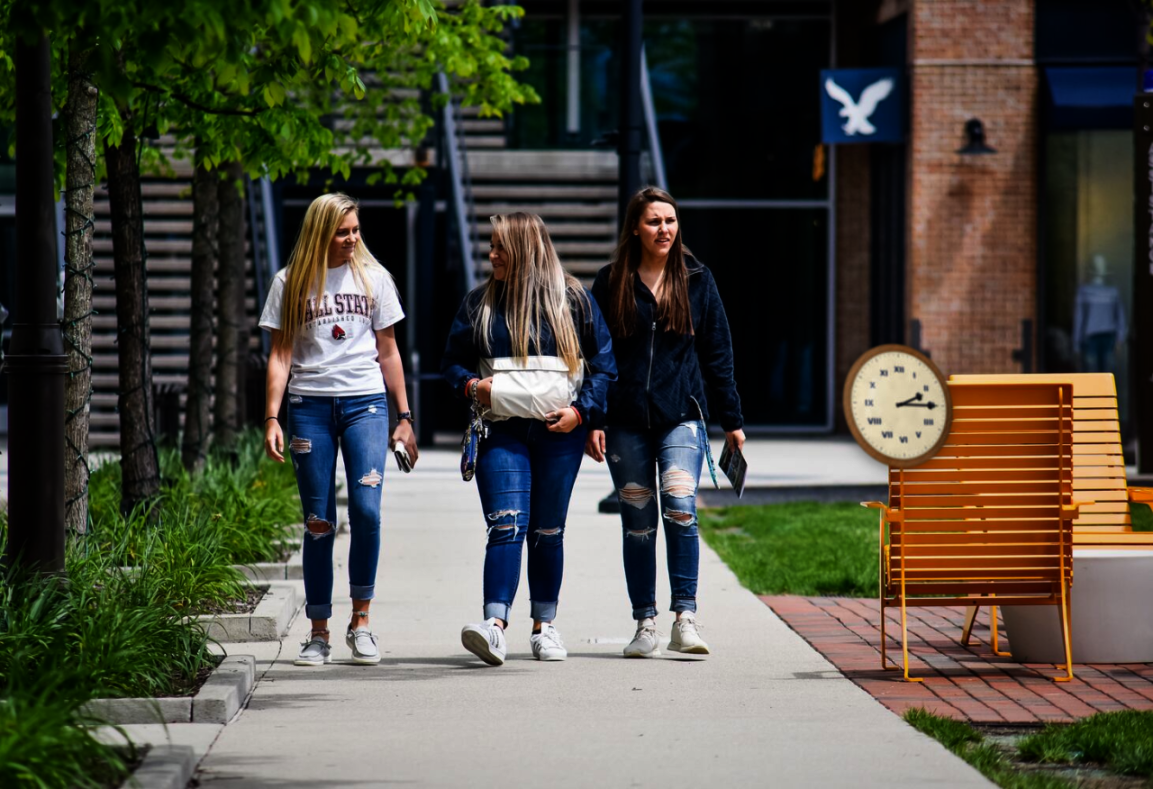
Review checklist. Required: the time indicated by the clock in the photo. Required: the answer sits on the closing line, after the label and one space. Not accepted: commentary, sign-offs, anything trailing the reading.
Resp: 2:15
